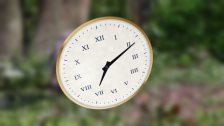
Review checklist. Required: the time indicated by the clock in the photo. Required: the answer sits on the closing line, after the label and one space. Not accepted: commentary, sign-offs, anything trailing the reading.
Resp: 7:11
